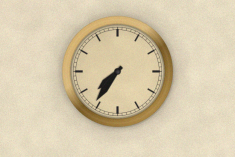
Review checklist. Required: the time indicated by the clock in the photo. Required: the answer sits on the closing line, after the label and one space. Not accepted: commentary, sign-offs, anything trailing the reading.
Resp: 7:36
